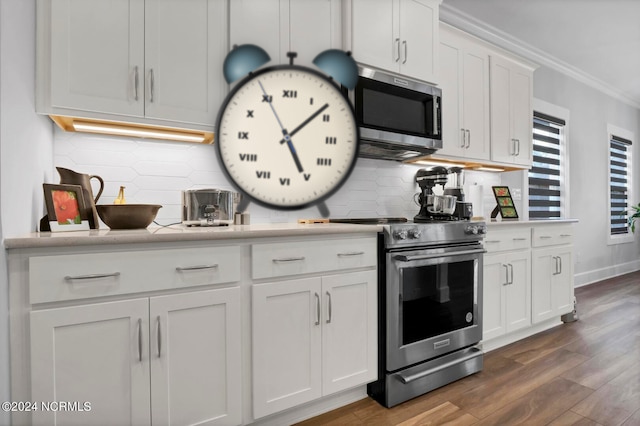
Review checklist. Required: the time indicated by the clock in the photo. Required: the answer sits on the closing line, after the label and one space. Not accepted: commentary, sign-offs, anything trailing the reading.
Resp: 5:07:55
